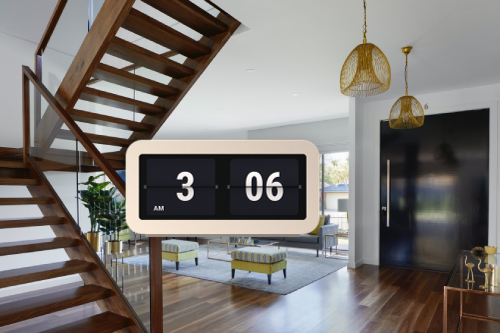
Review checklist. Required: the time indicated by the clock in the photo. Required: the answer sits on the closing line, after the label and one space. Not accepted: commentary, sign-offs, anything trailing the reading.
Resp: 3:06
